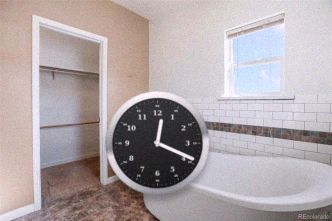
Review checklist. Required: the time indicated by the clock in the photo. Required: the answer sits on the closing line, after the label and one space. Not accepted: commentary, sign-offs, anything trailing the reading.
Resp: 12:19
